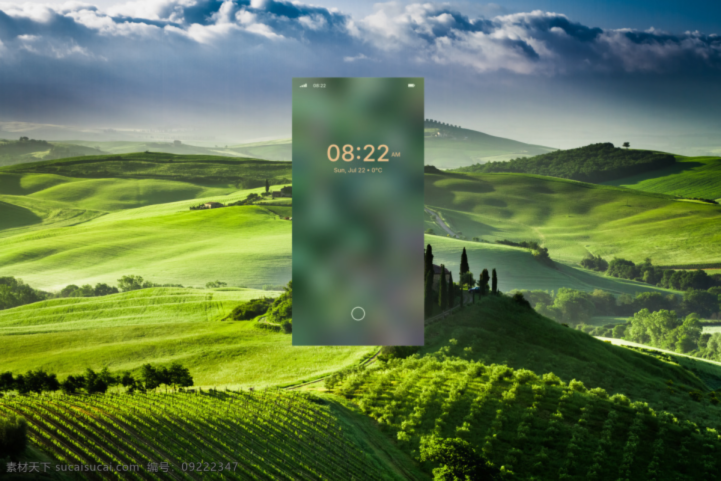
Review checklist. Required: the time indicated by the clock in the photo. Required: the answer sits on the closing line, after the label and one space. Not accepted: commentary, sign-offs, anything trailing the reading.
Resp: 8:22
